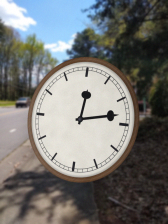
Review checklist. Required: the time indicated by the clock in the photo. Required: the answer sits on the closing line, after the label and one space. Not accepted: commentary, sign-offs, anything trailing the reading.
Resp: 12:13
